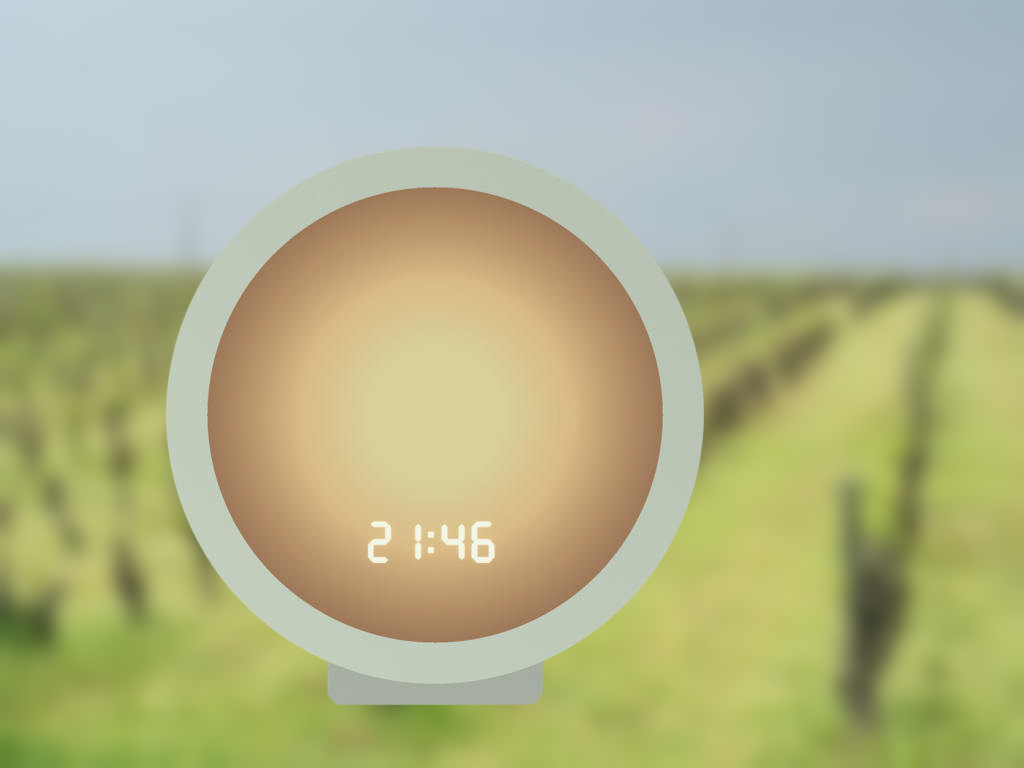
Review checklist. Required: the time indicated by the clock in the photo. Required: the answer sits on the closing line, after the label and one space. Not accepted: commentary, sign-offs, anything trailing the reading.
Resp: 21:46
